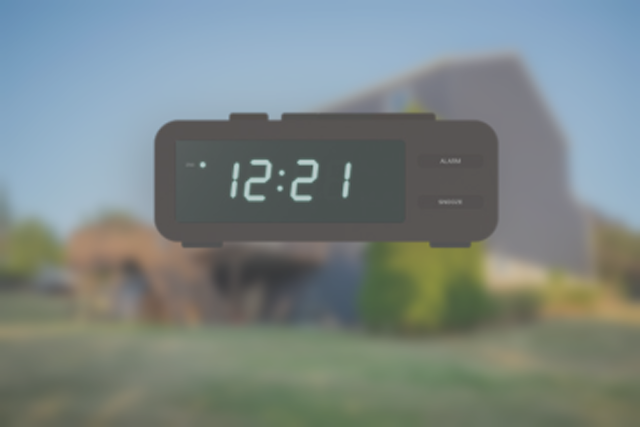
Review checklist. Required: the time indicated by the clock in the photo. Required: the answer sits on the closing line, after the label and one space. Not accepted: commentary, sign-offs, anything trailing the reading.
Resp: 12:21
